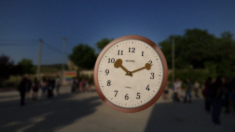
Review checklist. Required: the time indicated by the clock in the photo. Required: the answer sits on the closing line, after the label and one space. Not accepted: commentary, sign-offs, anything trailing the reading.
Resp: 10:11
